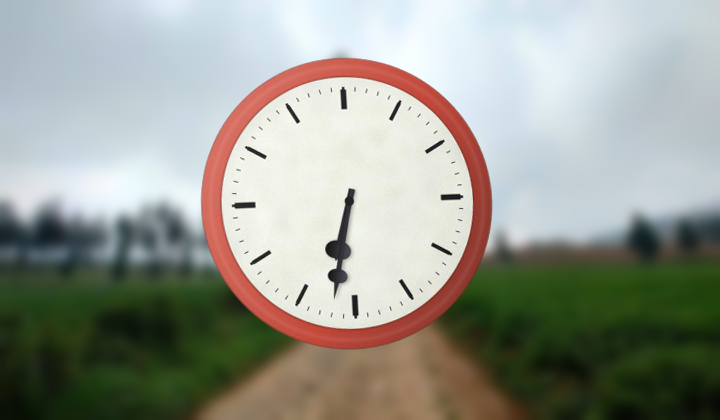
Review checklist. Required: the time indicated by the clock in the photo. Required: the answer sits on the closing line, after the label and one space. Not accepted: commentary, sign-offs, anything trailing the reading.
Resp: 6:32
